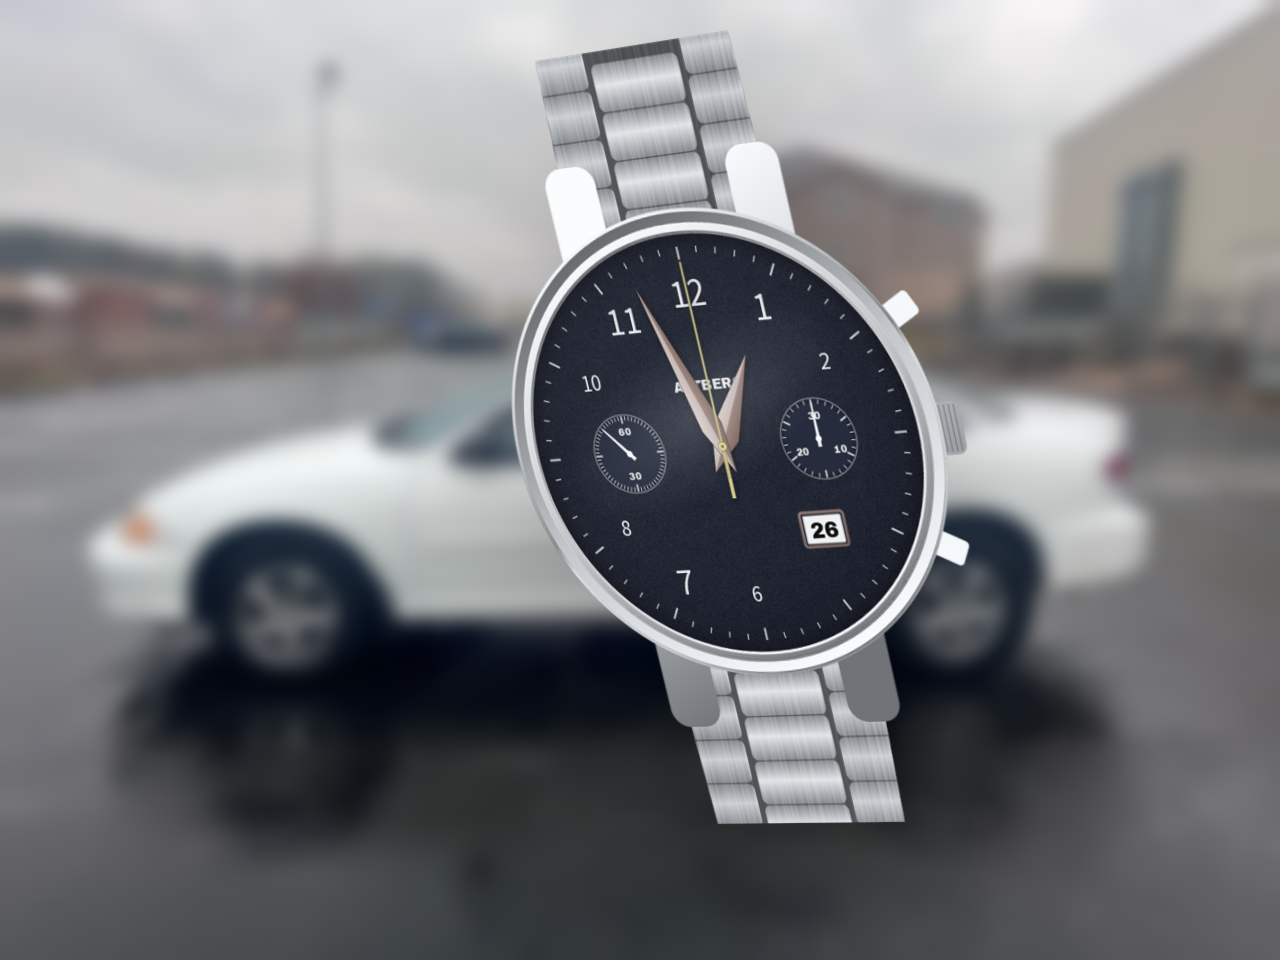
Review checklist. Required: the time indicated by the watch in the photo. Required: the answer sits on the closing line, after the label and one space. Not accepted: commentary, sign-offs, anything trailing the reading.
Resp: 12:56:53
